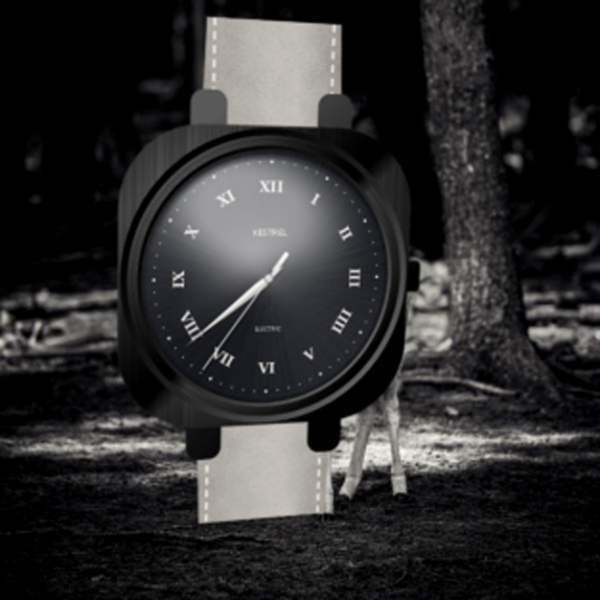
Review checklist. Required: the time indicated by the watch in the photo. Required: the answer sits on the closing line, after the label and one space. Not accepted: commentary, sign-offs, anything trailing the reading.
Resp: 7:38:36
